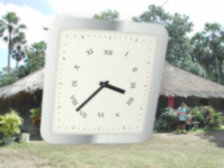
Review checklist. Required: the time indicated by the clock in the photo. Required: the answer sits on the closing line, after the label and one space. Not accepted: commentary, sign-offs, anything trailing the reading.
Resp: 3:37
